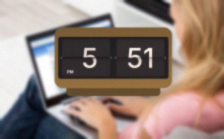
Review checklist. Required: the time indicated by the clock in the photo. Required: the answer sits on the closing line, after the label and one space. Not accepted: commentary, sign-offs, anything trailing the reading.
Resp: 5:51
